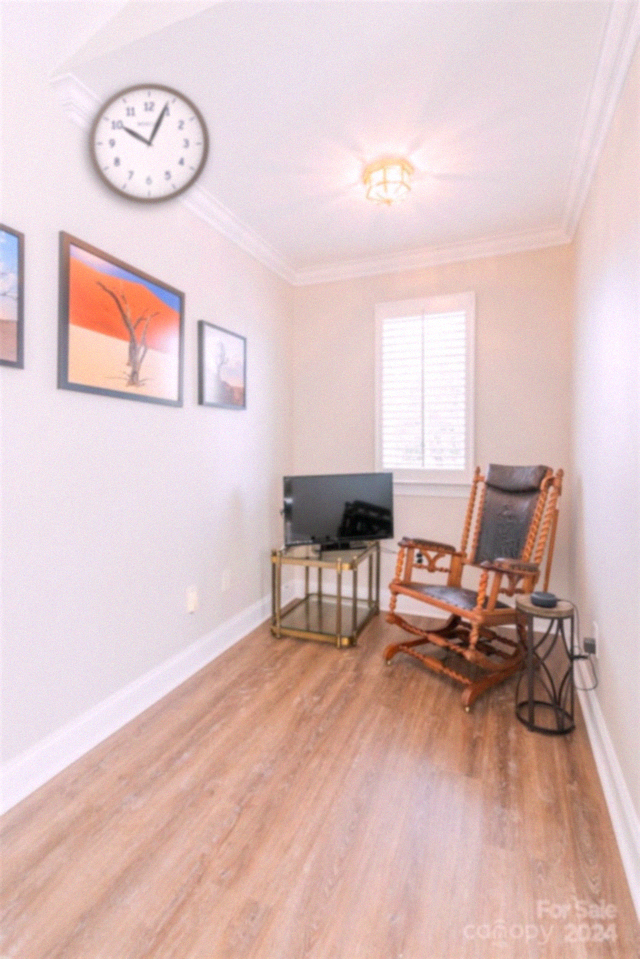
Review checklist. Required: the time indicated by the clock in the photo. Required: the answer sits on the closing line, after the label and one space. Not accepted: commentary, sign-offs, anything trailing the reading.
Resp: 10:04
